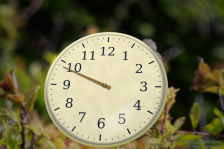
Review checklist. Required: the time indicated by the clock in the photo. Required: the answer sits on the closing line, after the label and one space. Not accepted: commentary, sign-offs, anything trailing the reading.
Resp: 9:49
